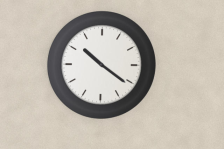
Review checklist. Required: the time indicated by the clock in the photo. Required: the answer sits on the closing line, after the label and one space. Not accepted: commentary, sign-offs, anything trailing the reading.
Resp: 10:21
